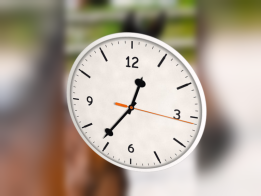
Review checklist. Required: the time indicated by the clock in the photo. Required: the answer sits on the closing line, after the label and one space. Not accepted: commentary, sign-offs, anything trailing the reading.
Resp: 12:36:16
